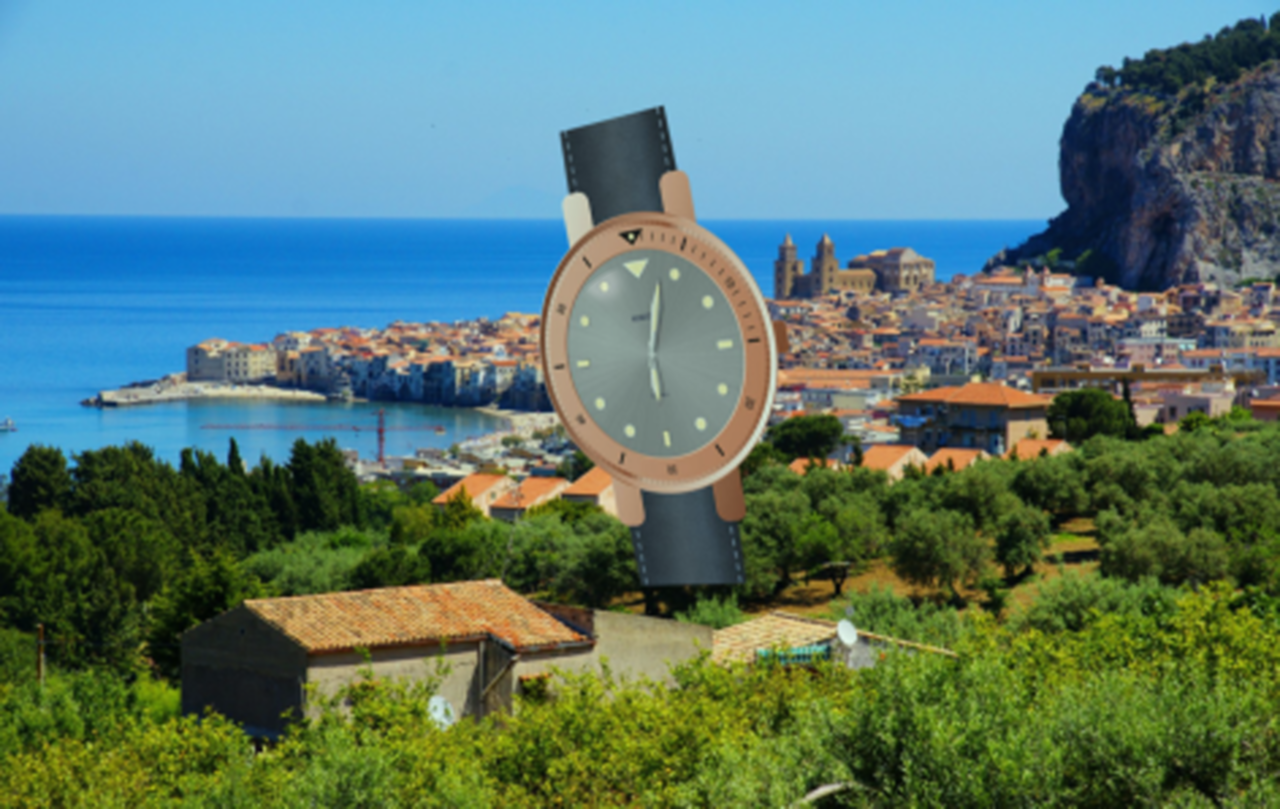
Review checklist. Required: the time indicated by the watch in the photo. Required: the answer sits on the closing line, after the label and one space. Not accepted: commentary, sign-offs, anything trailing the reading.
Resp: 6:03
